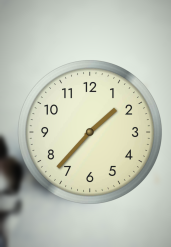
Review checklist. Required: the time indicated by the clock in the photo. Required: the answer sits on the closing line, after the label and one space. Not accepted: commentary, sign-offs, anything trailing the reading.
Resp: 1:37
